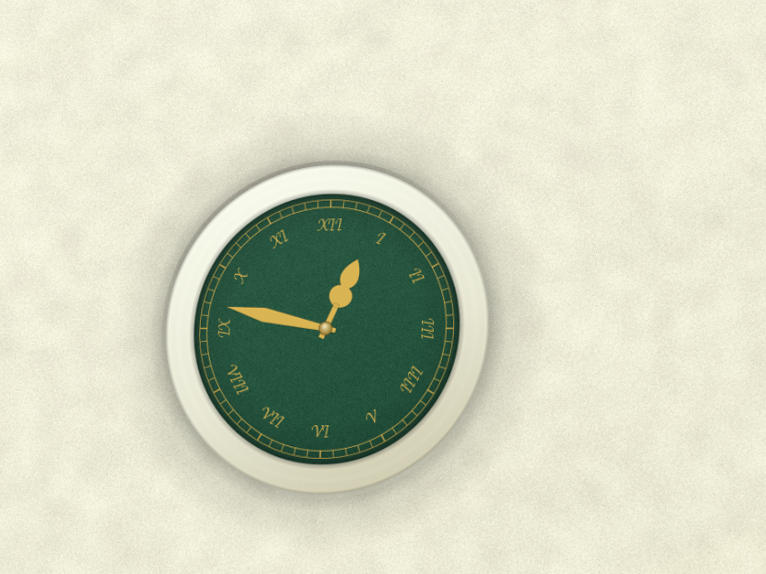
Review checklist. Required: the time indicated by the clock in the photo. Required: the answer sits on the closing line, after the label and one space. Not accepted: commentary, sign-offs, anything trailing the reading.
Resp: 12:47
